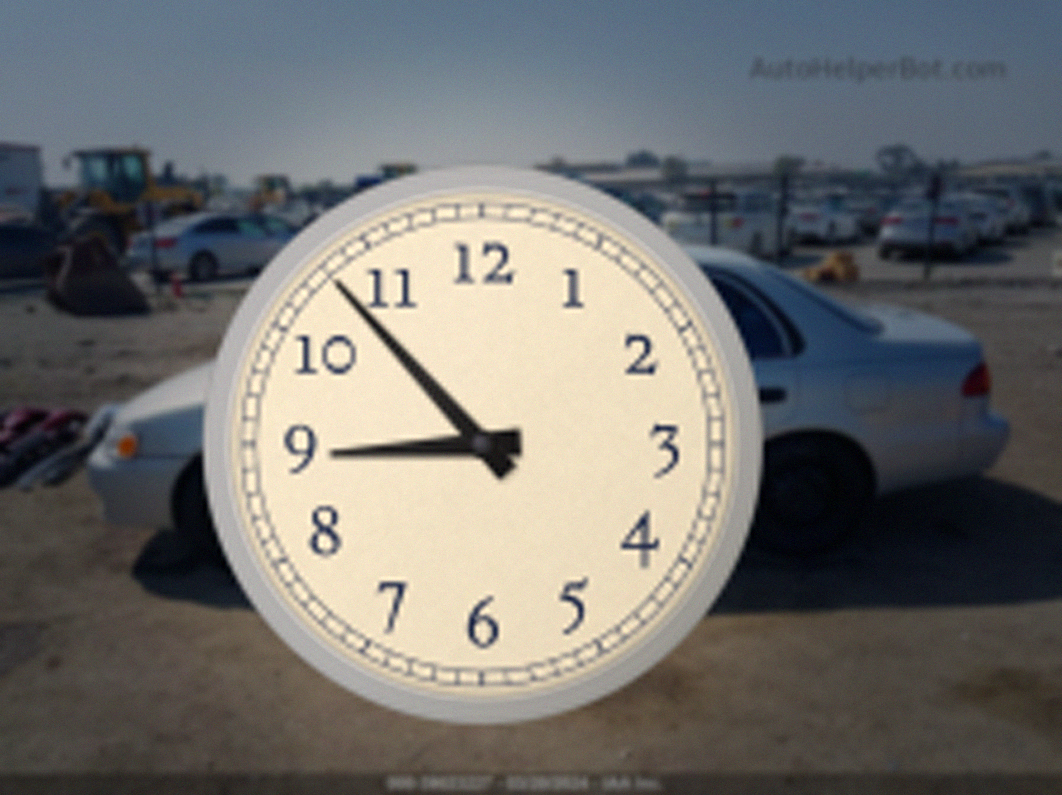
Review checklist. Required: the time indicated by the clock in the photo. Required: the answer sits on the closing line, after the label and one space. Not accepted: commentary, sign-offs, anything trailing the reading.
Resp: 8:53
